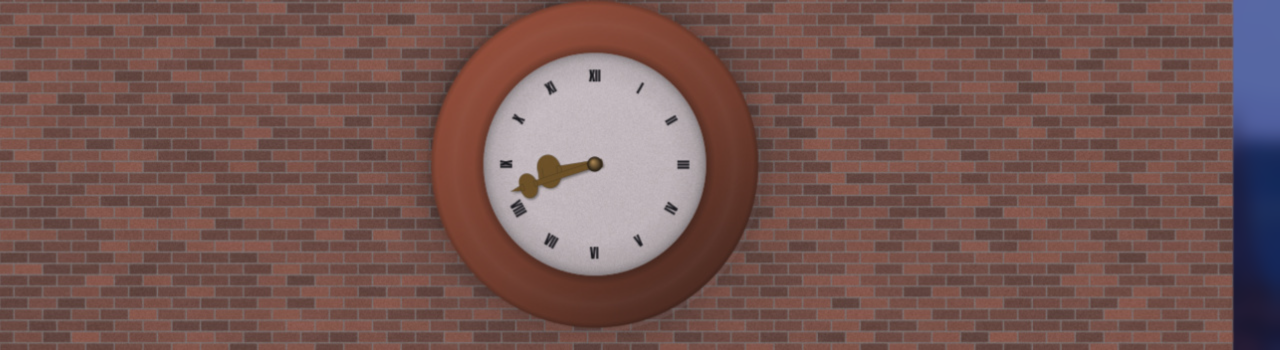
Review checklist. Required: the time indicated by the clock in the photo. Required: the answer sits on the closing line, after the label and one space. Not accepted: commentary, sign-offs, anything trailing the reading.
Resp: 8:42
